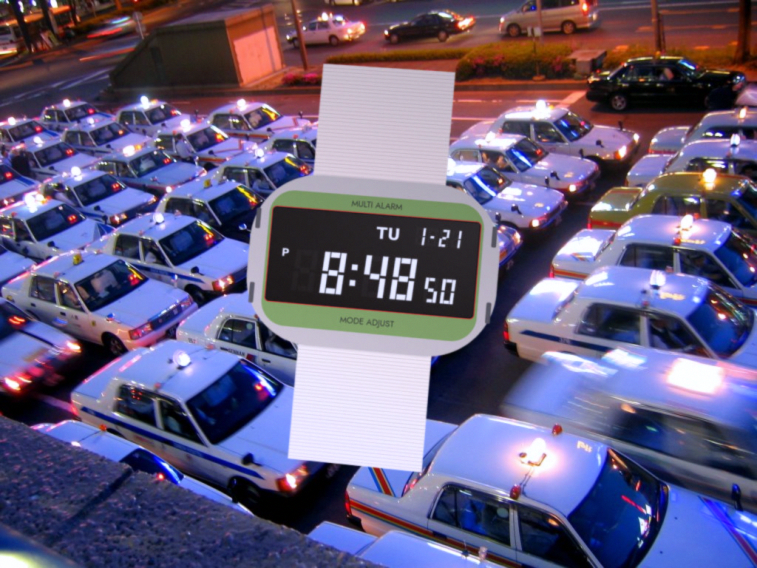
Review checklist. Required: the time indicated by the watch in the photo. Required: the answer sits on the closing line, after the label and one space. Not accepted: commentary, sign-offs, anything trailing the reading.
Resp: 8:48:50
